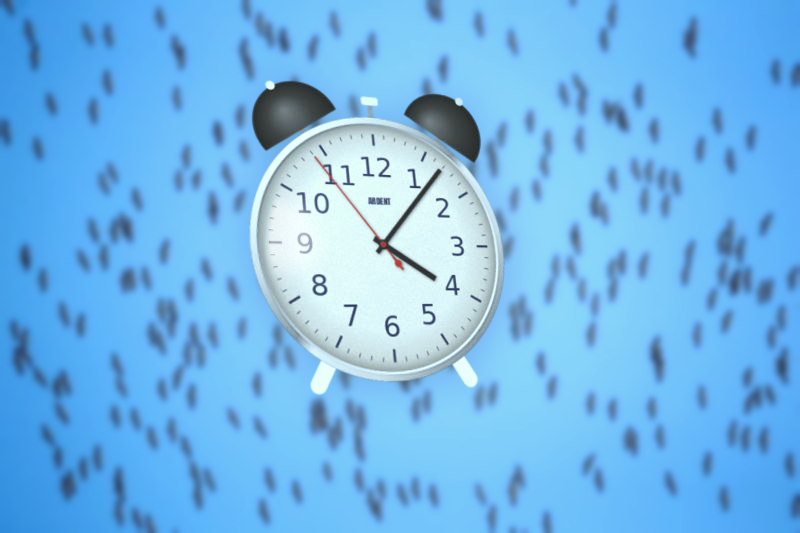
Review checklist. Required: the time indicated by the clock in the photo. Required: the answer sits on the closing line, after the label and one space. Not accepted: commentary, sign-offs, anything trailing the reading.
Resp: 4:06:54
